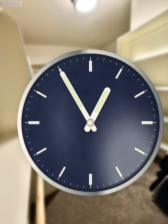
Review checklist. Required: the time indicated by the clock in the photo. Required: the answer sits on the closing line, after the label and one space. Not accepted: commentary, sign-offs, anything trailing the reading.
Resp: 12:55
